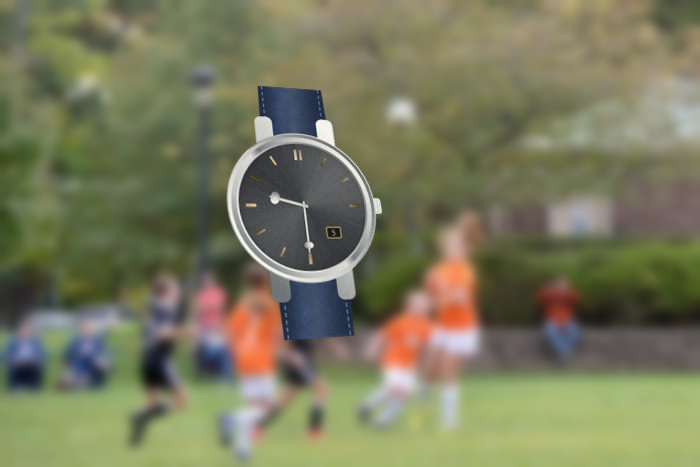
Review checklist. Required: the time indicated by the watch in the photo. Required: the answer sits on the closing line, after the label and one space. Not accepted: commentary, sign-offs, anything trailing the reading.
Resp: 9:30
